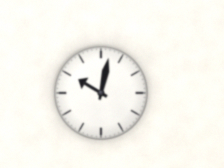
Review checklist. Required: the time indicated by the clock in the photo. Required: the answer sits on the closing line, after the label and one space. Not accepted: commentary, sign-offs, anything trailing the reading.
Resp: 10:02
